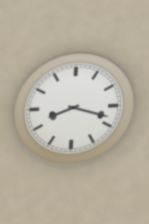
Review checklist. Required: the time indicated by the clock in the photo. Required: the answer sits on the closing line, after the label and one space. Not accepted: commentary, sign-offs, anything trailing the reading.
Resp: 8:18
